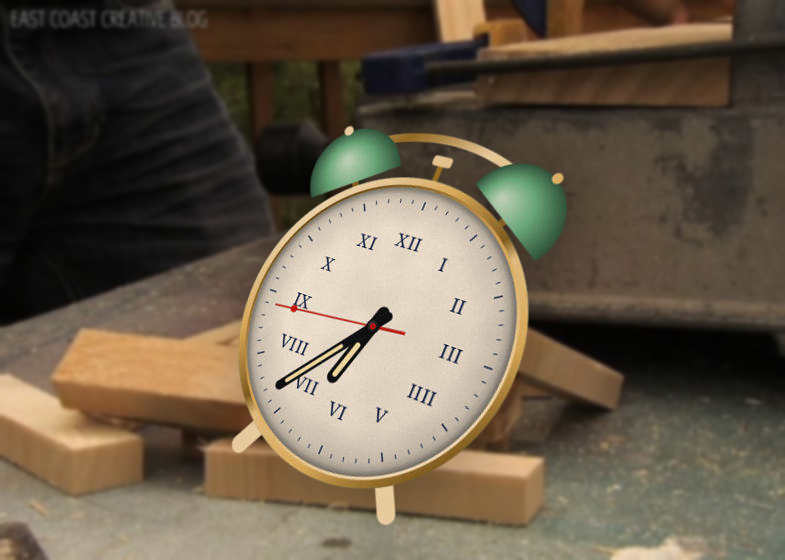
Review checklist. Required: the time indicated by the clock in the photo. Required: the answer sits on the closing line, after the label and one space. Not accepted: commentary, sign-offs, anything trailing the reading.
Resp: 6:36:44
